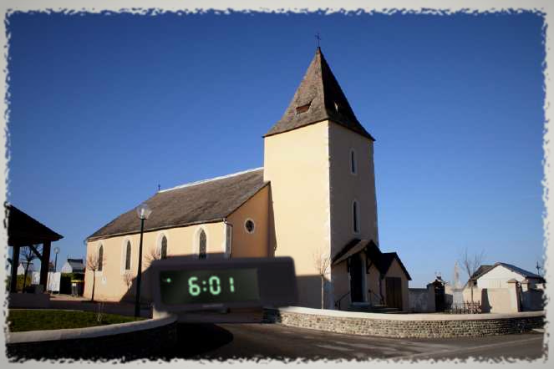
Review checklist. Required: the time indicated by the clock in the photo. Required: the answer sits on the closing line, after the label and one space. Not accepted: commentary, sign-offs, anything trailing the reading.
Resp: 6:01
